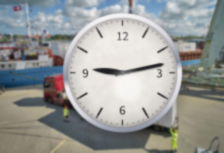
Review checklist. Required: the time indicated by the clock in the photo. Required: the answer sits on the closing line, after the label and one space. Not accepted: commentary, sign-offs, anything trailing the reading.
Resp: 9:13
